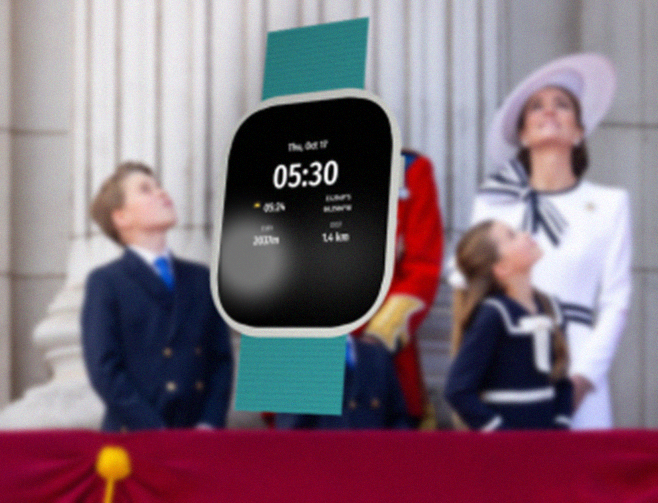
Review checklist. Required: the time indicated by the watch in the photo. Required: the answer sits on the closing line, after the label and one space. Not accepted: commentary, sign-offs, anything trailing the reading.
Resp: 5:30
